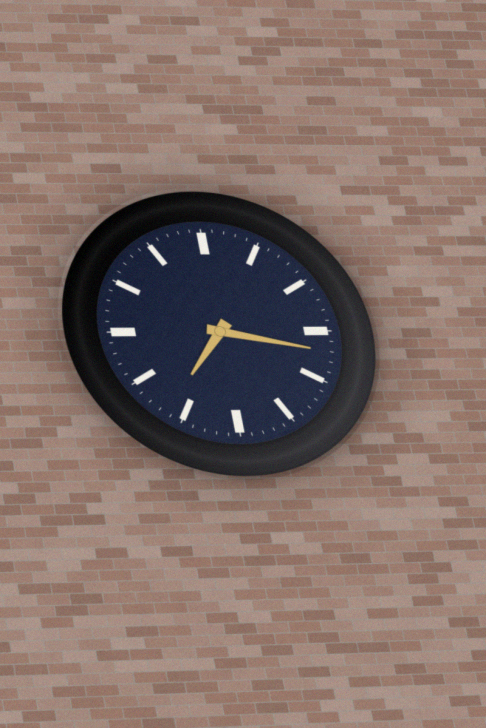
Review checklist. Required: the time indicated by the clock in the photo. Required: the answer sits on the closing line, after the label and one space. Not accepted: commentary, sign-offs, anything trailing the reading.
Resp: 7:17
